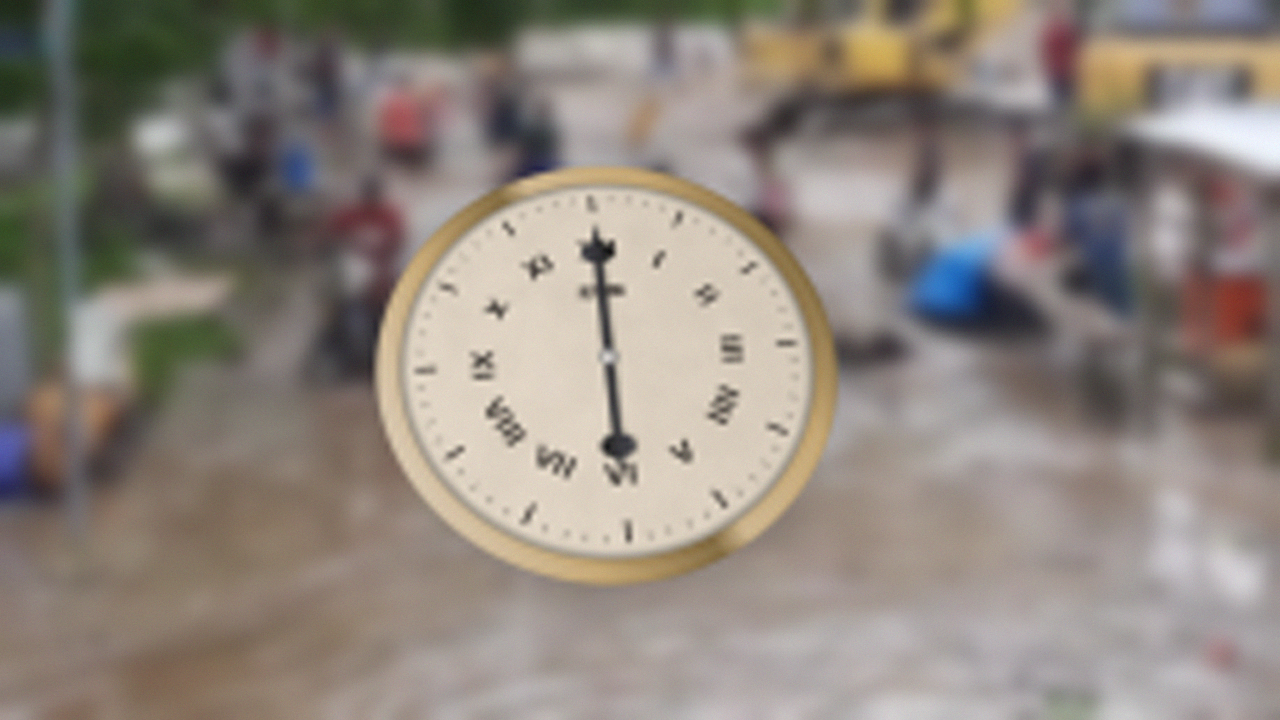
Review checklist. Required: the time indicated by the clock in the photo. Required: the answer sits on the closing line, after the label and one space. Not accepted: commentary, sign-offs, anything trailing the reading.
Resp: 6:00
